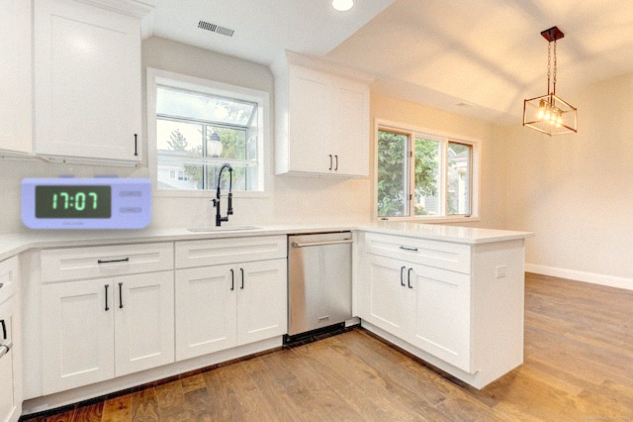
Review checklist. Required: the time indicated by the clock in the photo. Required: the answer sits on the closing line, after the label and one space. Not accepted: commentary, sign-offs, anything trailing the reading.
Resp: 17:07
